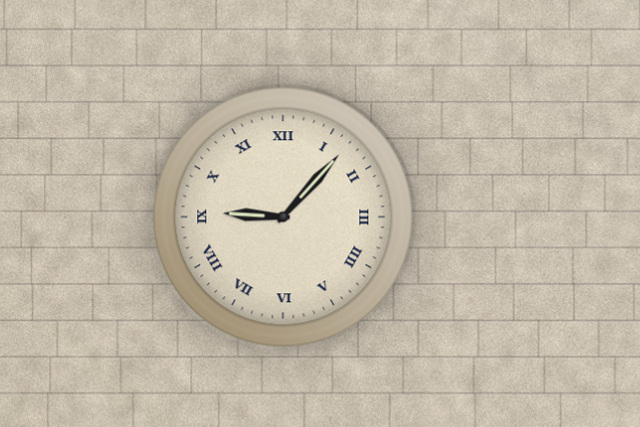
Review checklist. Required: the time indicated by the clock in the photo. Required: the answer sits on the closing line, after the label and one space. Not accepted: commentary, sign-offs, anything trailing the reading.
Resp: 9:07
